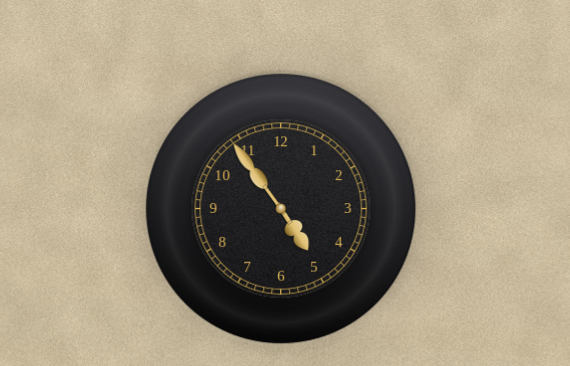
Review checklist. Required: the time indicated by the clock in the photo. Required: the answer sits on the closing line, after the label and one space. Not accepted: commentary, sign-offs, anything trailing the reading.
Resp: 4:54
